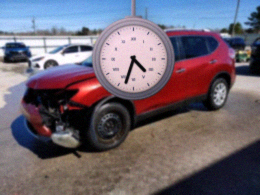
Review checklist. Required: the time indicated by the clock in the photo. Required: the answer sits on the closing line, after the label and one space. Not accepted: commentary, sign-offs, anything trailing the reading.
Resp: 4:33
